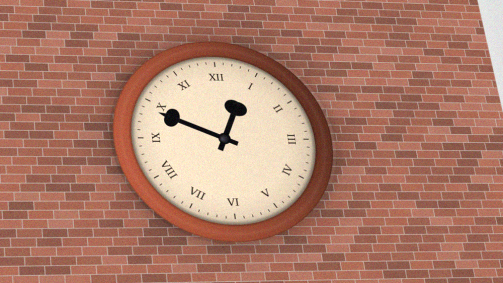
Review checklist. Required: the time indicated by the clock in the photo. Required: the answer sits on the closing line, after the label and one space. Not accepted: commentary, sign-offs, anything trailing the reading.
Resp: 12:49
